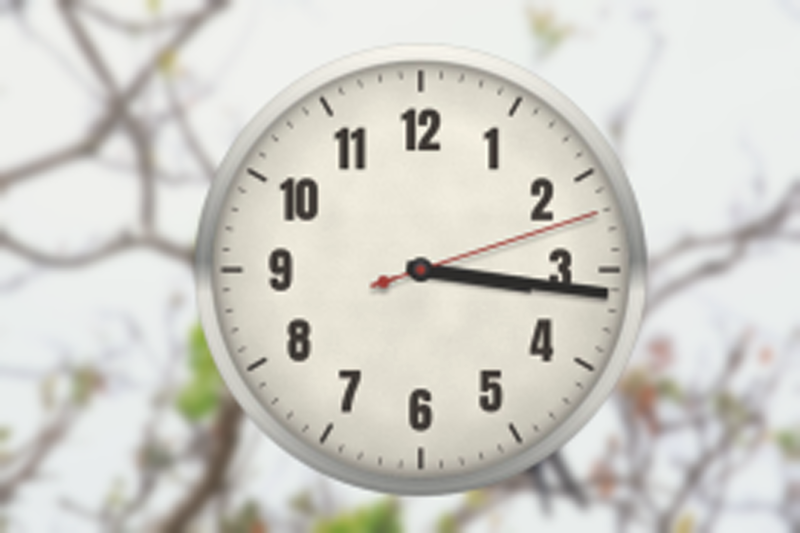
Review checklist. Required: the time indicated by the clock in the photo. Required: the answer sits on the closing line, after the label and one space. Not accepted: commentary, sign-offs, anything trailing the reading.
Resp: 3:16:12
